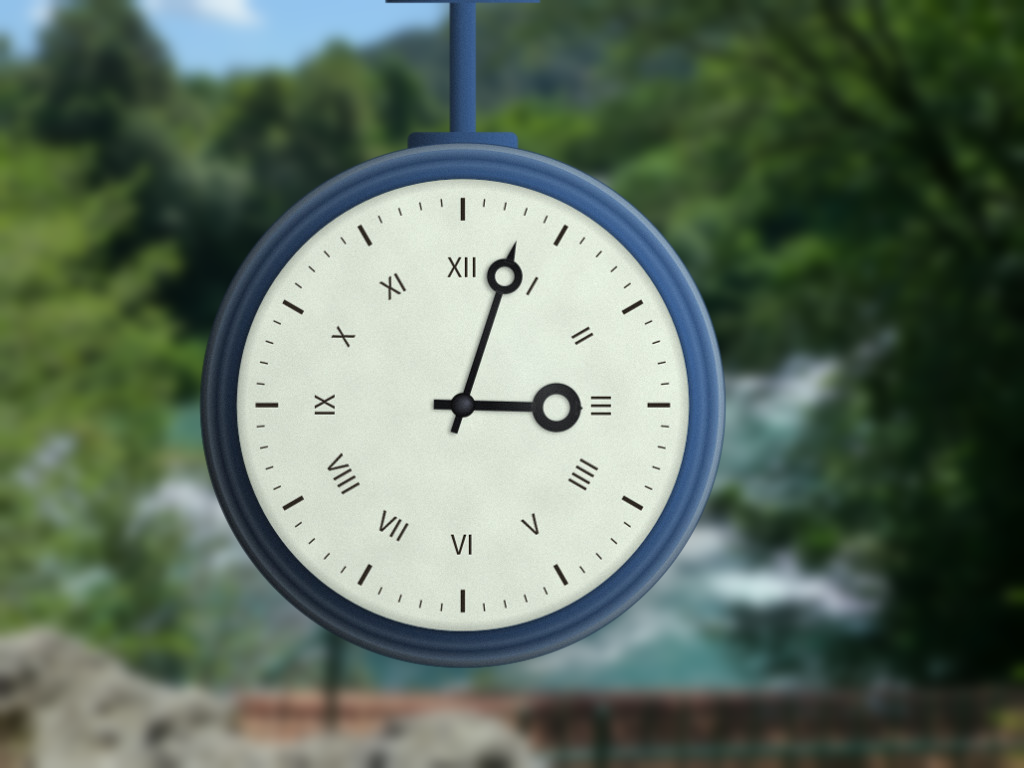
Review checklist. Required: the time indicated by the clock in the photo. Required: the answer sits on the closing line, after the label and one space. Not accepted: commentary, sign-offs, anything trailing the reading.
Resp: 3:03
